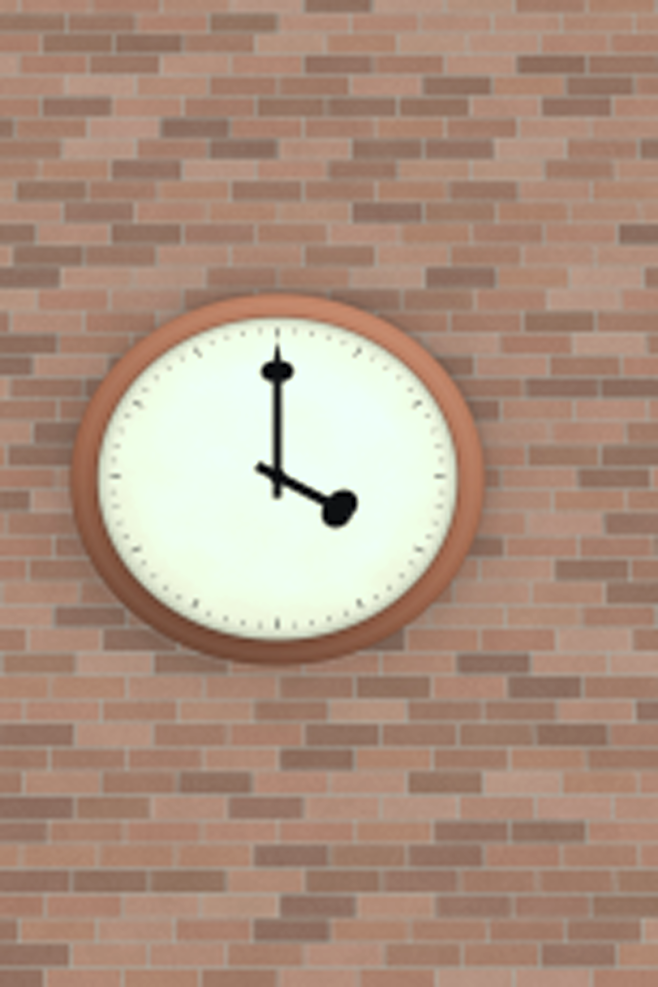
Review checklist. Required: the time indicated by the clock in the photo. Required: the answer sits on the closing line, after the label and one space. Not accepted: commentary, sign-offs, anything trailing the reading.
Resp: 4:00
